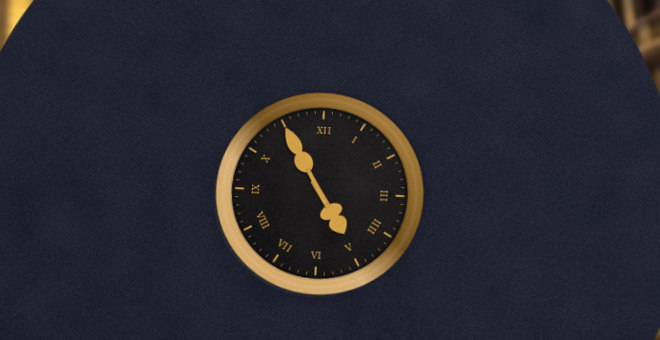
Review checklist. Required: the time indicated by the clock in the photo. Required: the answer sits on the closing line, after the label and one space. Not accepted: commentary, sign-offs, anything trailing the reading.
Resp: 4:55
